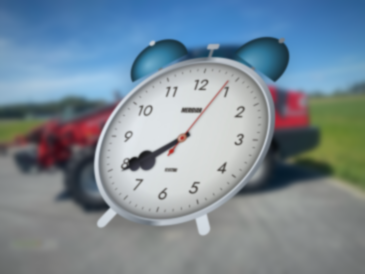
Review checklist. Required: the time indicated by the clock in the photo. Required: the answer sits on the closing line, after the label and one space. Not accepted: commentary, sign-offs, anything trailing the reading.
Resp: 7:39:04
